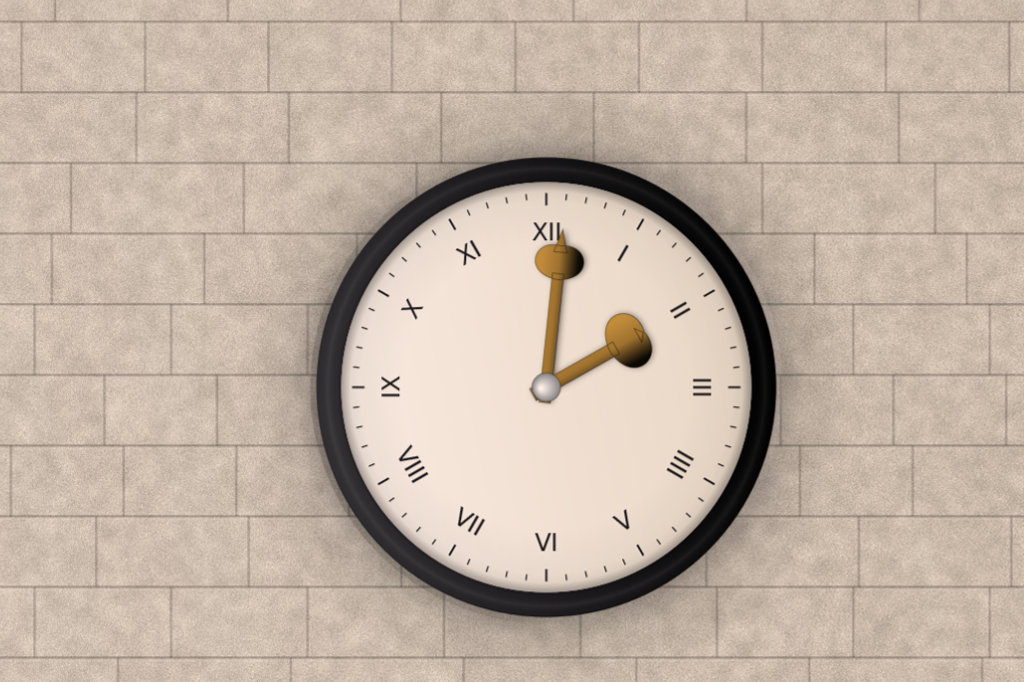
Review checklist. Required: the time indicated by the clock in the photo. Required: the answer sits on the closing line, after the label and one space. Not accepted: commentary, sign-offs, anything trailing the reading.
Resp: 2:01
